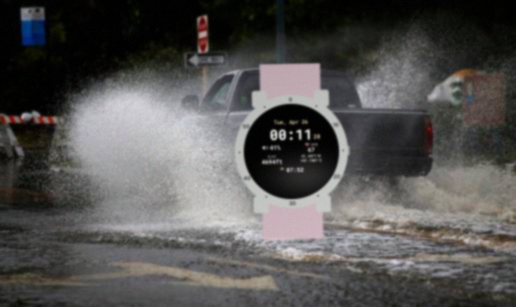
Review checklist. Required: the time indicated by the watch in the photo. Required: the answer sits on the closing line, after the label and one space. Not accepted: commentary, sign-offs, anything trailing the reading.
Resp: 0:11
